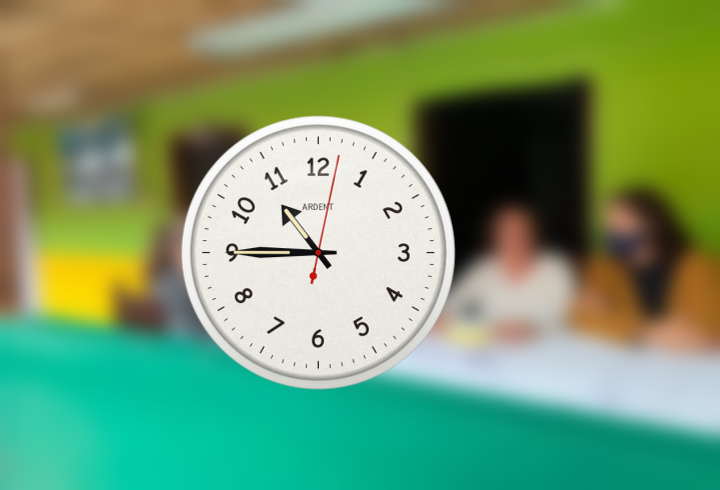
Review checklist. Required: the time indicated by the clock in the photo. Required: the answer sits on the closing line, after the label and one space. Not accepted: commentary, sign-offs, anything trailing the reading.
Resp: 10:45:02
